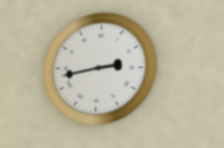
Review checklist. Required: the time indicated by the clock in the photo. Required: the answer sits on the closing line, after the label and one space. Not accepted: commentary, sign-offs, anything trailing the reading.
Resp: 2:43
